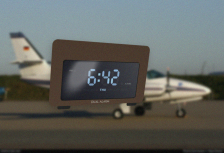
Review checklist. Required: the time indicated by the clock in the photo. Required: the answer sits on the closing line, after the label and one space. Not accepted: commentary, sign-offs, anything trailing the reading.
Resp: 6:42
